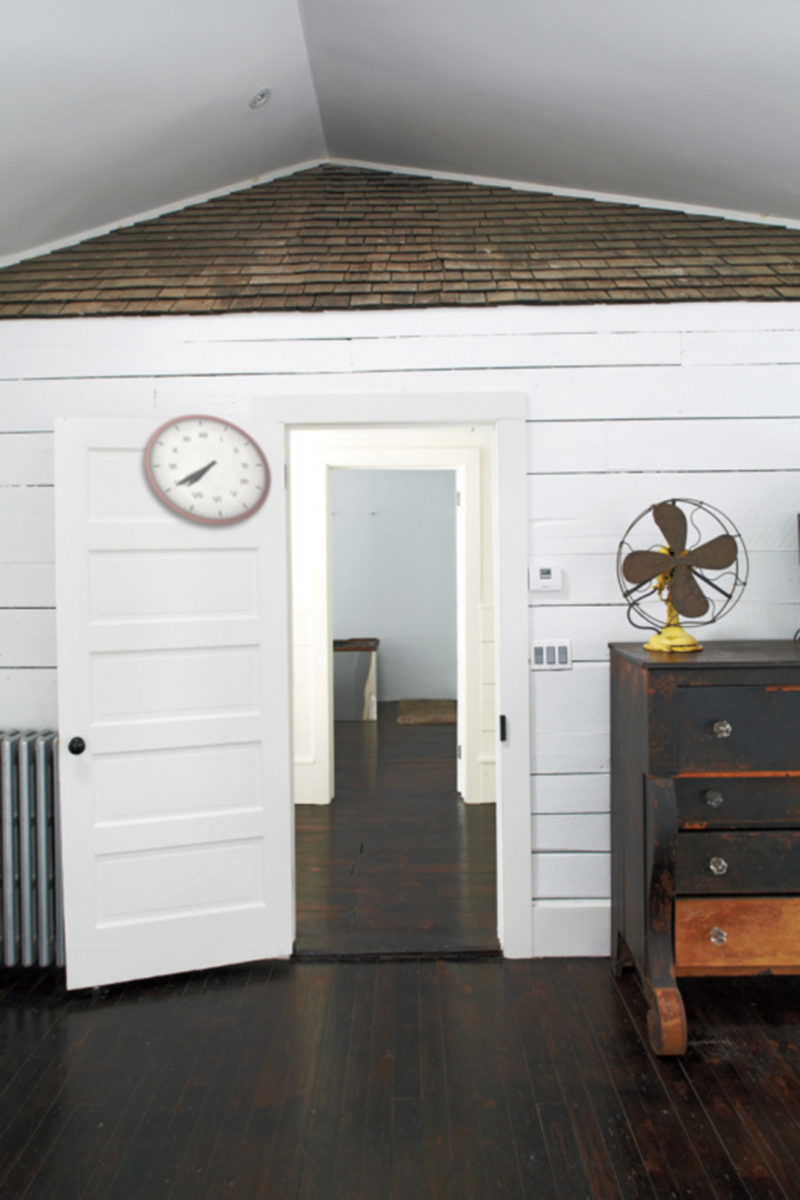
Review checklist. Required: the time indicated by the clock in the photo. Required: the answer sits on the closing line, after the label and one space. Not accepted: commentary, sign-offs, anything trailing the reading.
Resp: 7:40
